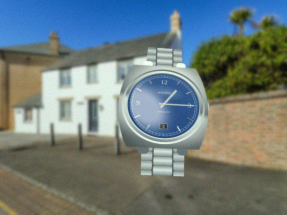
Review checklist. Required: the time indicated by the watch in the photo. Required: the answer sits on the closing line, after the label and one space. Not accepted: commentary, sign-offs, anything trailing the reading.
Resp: 1:15
